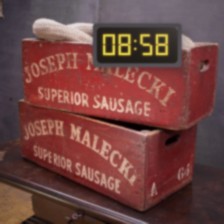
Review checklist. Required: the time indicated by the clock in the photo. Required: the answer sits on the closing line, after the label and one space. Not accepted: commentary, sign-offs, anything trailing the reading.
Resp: 8:58
